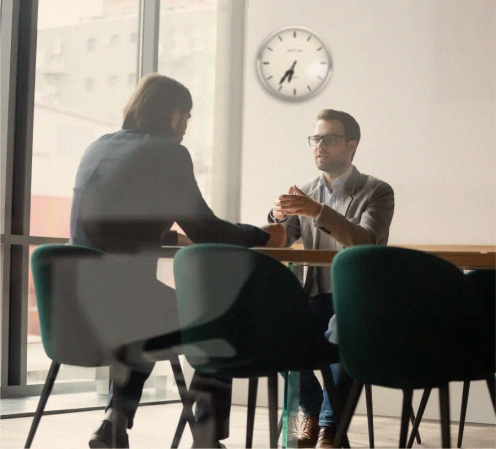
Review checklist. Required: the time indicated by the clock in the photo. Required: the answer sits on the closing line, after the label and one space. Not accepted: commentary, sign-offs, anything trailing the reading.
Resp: 6:36
